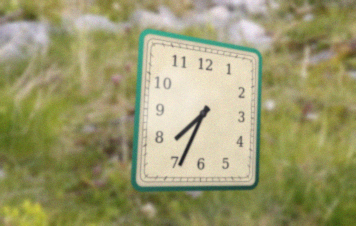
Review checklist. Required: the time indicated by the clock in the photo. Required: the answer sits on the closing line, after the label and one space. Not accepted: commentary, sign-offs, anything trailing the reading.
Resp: 7:34
